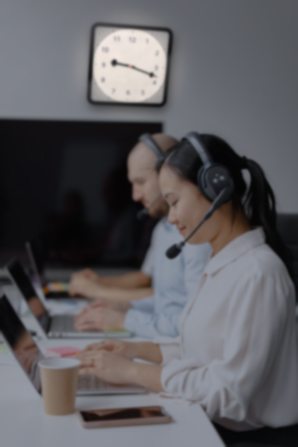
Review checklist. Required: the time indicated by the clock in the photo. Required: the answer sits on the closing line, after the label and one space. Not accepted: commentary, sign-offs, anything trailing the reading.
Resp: 9:18
